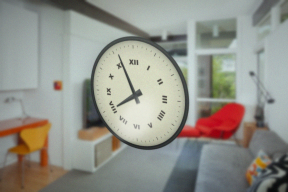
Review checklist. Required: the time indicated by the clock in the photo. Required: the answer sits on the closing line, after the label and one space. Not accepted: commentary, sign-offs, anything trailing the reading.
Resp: 7:56
